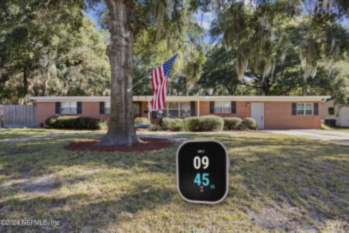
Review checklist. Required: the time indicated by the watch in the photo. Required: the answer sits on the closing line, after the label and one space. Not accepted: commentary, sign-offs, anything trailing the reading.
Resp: 9:45
